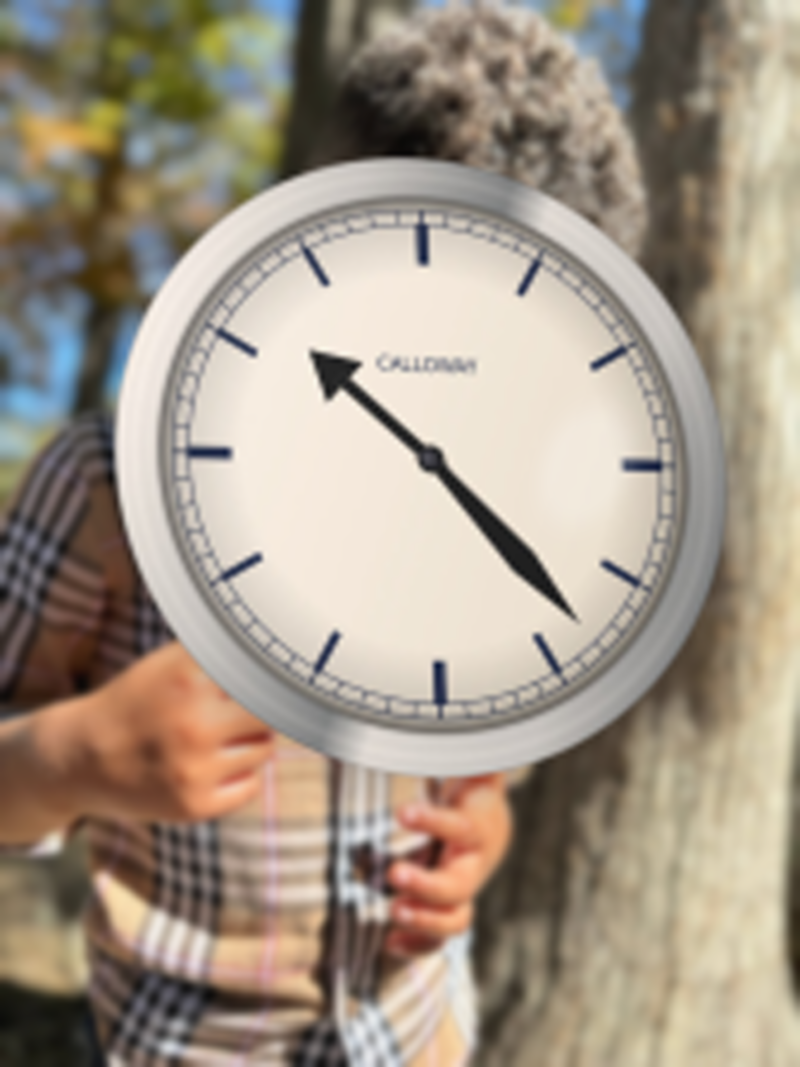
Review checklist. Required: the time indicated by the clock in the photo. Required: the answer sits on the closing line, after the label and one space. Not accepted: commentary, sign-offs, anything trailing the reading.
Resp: 10:23
